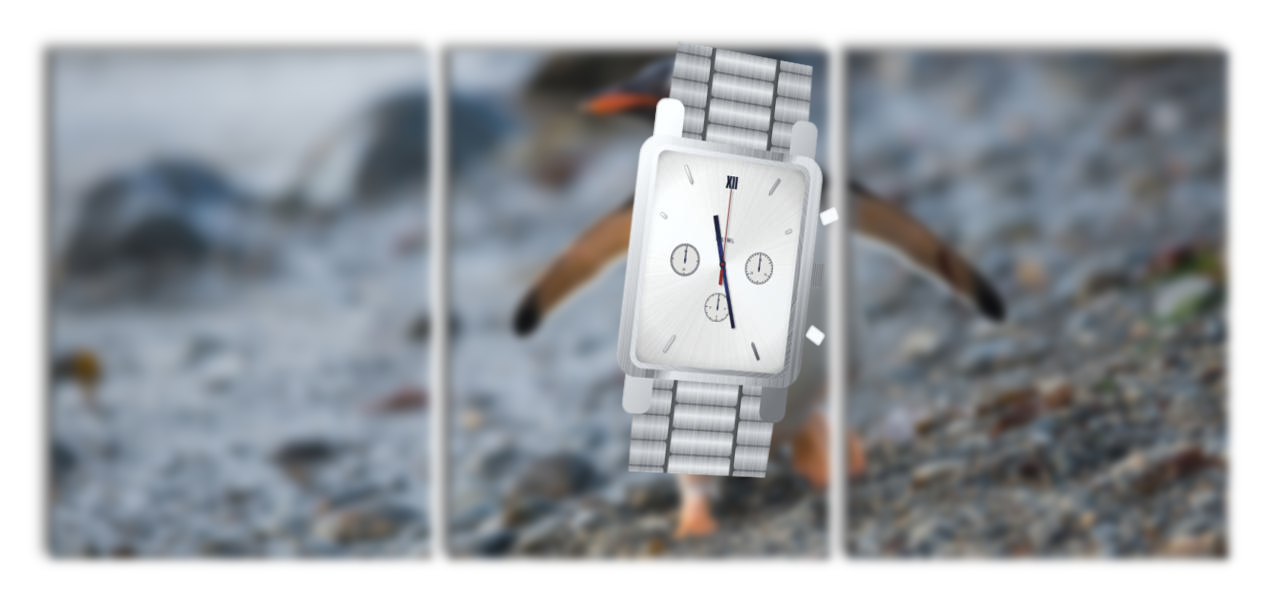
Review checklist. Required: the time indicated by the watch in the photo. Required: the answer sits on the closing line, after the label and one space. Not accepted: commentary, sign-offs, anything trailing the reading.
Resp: 11:27
